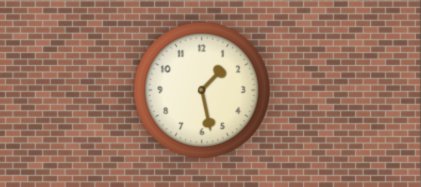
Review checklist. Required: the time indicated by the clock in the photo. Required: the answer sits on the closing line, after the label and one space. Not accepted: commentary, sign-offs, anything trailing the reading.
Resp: 1:28
